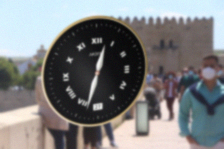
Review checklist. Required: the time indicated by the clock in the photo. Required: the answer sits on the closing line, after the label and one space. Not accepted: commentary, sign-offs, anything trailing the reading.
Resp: 12:33
